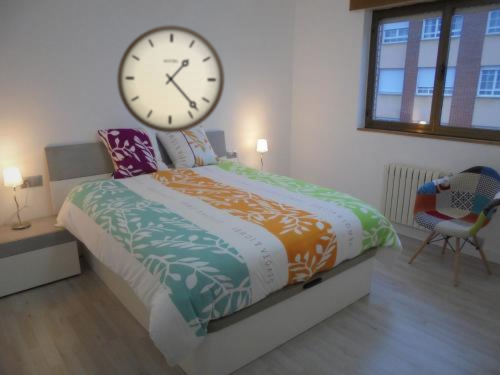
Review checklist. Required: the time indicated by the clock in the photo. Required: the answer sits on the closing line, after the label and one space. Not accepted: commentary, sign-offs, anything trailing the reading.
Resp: 1:23
